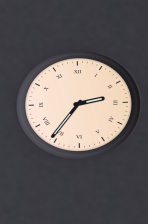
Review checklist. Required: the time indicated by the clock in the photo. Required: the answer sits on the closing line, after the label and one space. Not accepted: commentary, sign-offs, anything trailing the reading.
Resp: 2:36
